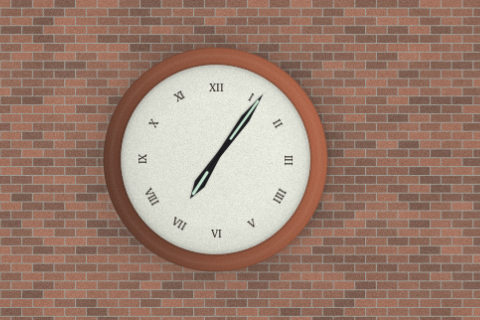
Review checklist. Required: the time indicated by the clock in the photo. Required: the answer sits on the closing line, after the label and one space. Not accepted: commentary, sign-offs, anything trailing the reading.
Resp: 7:06
